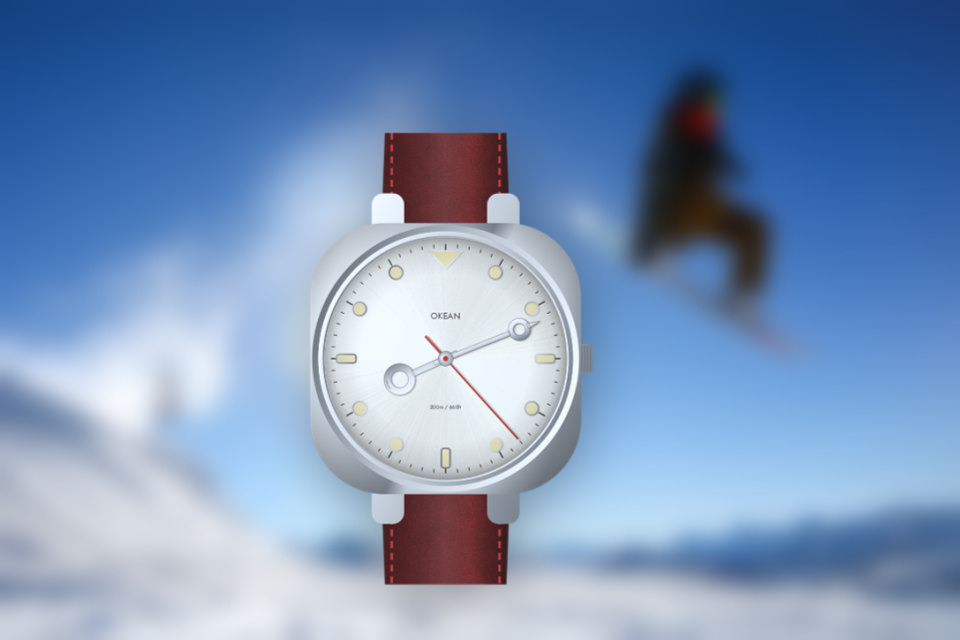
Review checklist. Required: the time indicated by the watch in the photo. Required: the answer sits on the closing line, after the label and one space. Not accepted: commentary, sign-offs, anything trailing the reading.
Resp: 8:11:23
